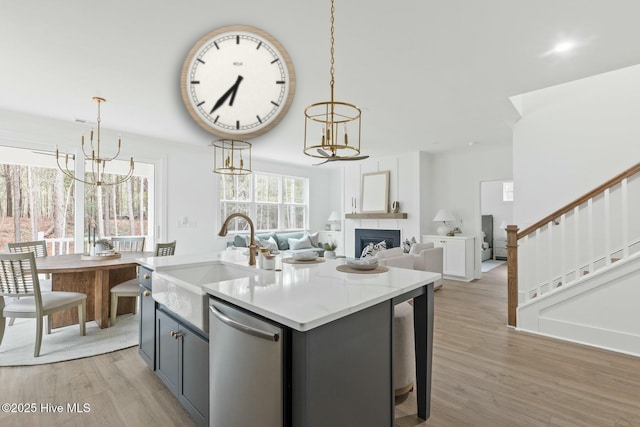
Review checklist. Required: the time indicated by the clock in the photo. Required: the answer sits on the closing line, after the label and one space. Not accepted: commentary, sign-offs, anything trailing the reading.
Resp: 6:37
